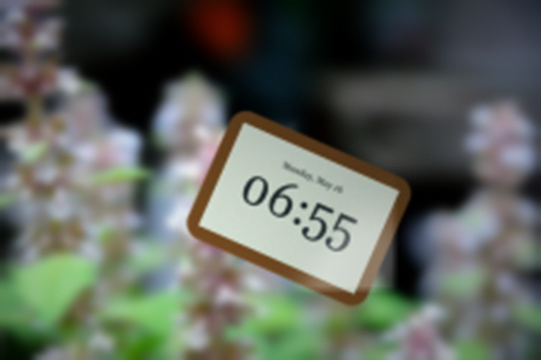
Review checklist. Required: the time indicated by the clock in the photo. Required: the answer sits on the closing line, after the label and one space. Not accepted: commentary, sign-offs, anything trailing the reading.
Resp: 6:55
